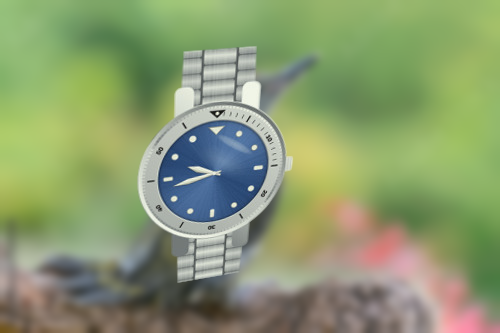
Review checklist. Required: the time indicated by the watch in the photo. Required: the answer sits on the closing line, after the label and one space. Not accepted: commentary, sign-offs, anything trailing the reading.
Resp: 9:43
